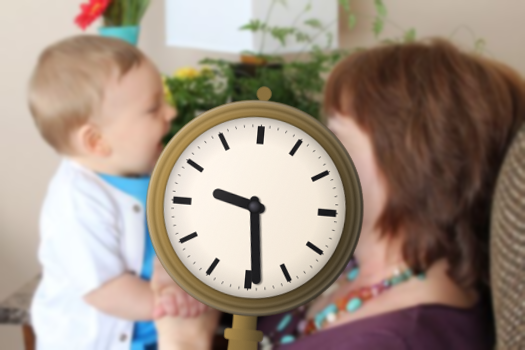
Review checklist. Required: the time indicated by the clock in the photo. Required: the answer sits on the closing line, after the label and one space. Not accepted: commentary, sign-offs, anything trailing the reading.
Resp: 9:29
